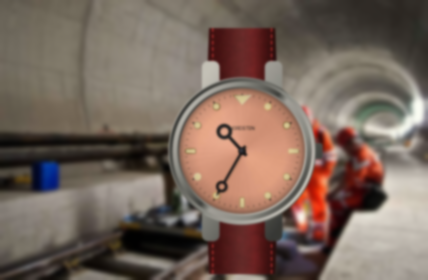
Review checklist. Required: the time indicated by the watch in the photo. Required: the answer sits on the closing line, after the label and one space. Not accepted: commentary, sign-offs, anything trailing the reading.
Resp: 10:35
